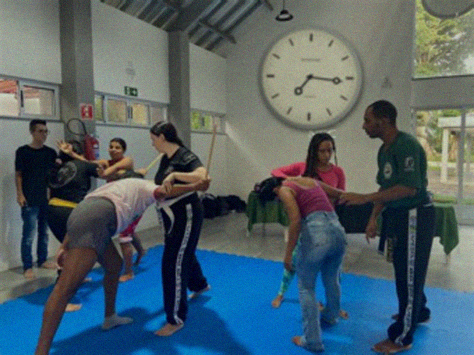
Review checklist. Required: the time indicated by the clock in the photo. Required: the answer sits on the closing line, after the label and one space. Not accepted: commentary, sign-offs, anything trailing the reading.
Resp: 7:16
